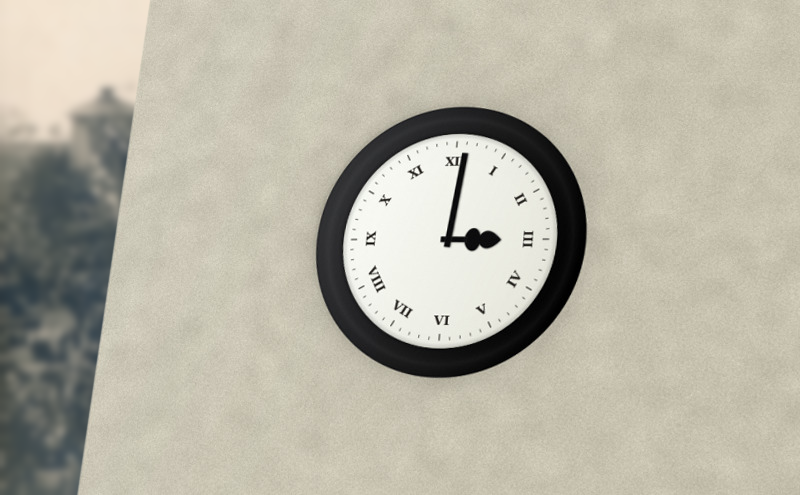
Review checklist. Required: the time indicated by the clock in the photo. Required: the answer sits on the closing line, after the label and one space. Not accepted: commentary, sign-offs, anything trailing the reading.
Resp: 3:01
